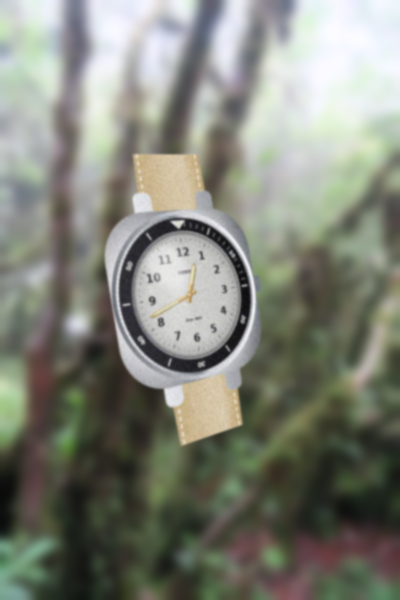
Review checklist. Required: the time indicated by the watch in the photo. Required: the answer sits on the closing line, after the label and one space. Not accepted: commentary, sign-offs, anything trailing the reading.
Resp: 12:42
